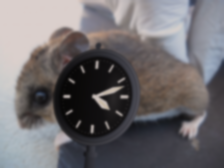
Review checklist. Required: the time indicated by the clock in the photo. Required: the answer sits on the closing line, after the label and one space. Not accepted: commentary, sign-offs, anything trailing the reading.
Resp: 4:12
